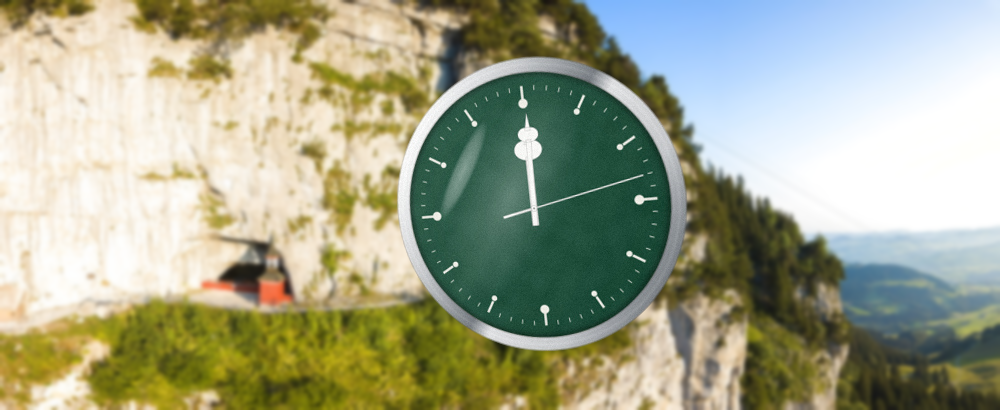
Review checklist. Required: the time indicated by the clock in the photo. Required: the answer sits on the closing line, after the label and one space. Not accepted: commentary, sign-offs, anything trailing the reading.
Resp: 12:00:13
